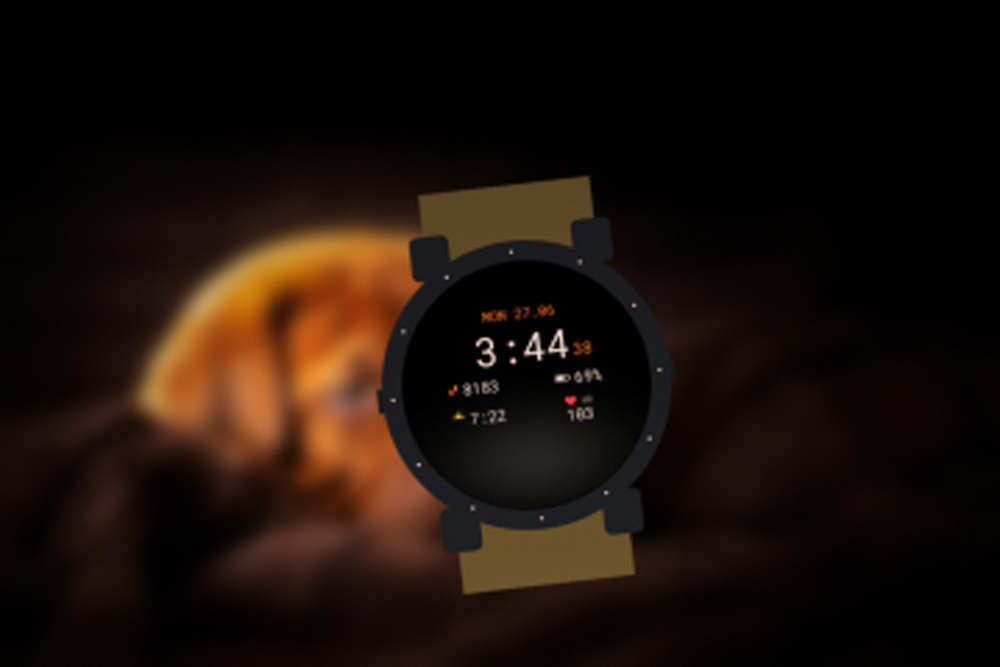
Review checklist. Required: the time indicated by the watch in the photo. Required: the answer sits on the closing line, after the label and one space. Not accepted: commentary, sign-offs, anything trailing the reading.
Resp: 3:44
